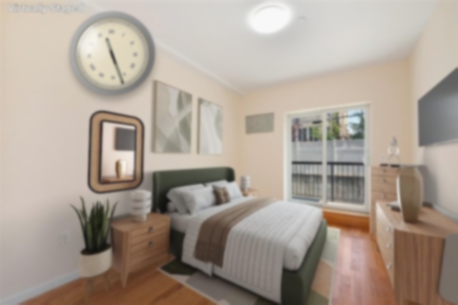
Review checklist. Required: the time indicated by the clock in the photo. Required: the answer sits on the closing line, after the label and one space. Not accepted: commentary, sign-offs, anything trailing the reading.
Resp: 11:27
